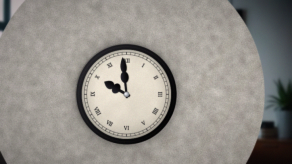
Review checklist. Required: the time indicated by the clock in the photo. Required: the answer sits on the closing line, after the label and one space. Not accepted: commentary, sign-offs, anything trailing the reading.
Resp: 9:59
